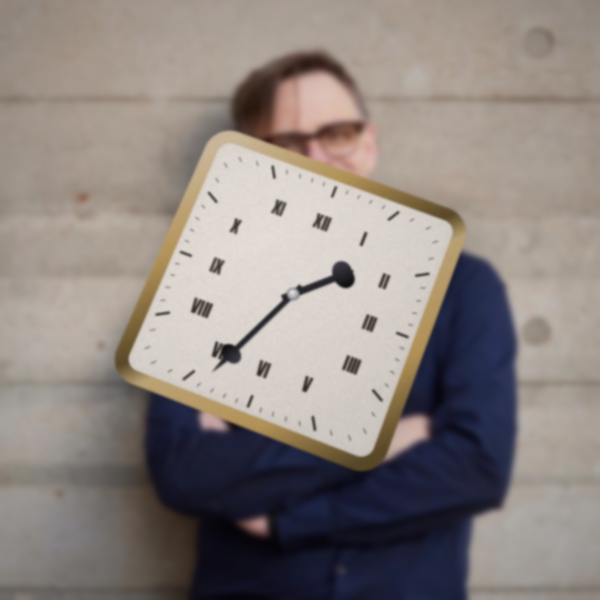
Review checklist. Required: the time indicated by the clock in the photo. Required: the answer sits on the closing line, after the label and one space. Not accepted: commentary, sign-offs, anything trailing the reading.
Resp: 1:34
